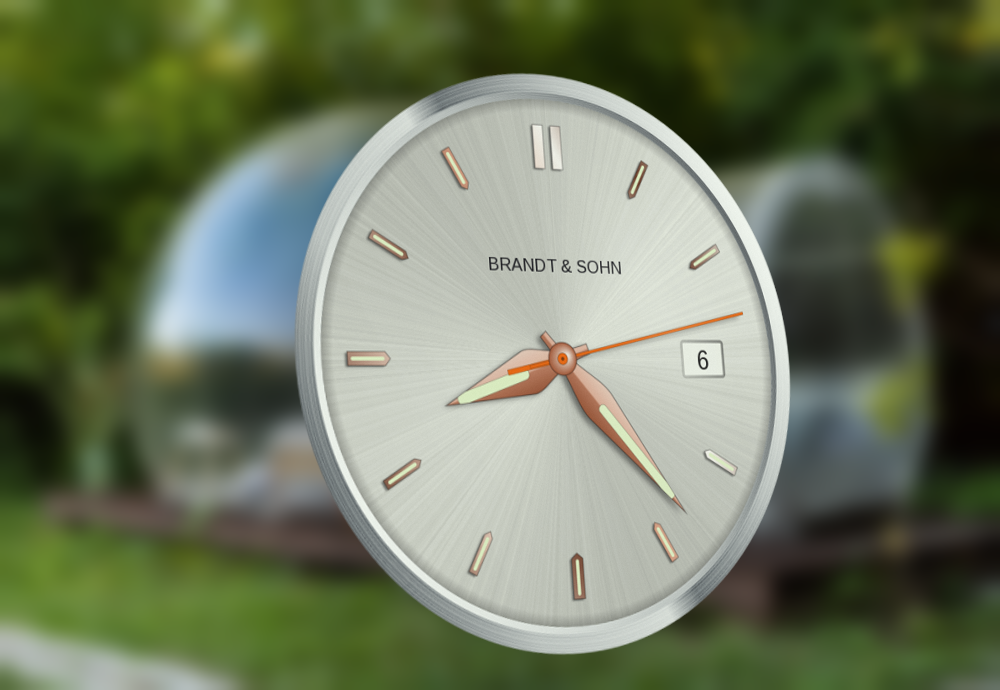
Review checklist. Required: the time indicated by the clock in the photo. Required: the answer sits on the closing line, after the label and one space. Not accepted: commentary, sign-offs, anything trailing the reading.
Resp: 8:23:13
